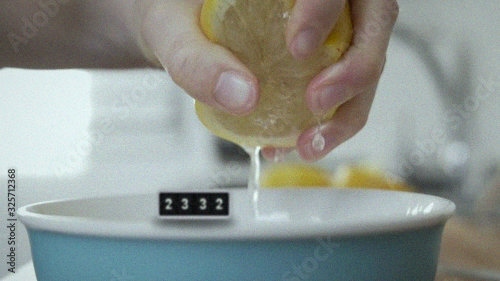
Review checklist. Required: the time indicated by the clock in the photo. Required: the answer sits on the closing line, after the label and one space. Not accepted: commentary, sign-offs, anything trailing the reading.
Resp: 23:32
